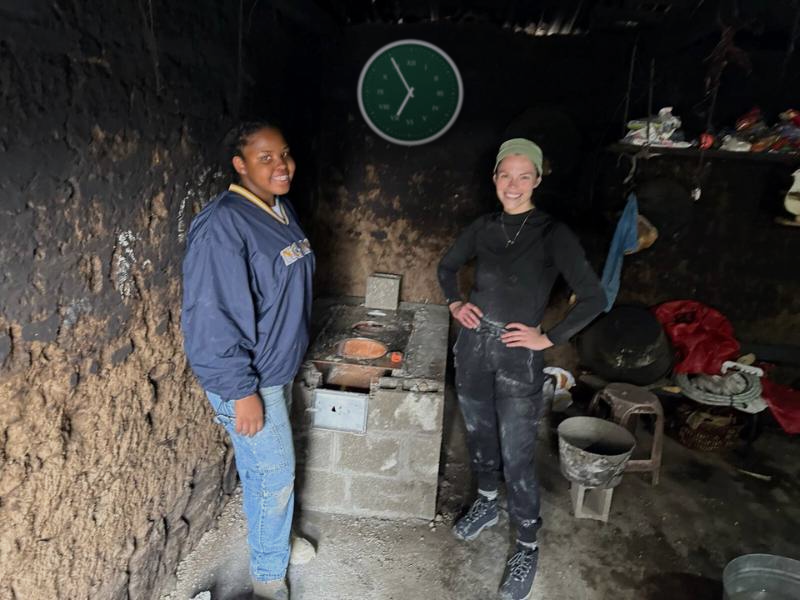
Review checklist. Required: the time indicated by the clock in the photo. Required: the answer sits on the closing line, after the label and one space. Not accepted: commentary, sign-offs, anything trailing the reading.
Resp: 6:55
